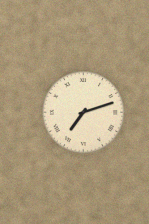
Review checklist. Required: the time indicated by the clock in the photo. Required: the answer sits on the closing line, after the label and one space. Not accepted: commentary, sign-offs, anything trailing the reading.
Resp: 7:12
